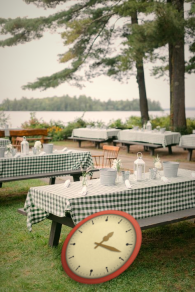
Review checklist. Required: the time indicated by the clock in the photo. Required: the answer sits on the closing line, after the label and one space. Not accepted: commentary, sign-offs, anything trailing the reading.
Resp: 1:18
